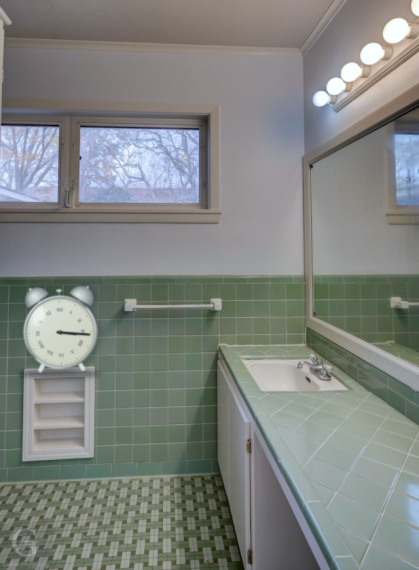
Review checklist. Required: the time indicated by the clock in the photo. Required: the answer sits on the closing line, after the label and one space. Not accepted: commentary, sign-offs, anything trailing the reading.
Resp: 3:16
